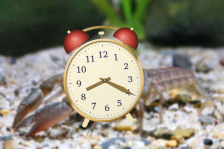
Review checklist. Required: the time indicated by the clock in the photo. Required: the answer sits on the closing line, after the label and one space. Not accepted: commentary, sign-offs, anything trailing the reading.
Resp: 8:20
